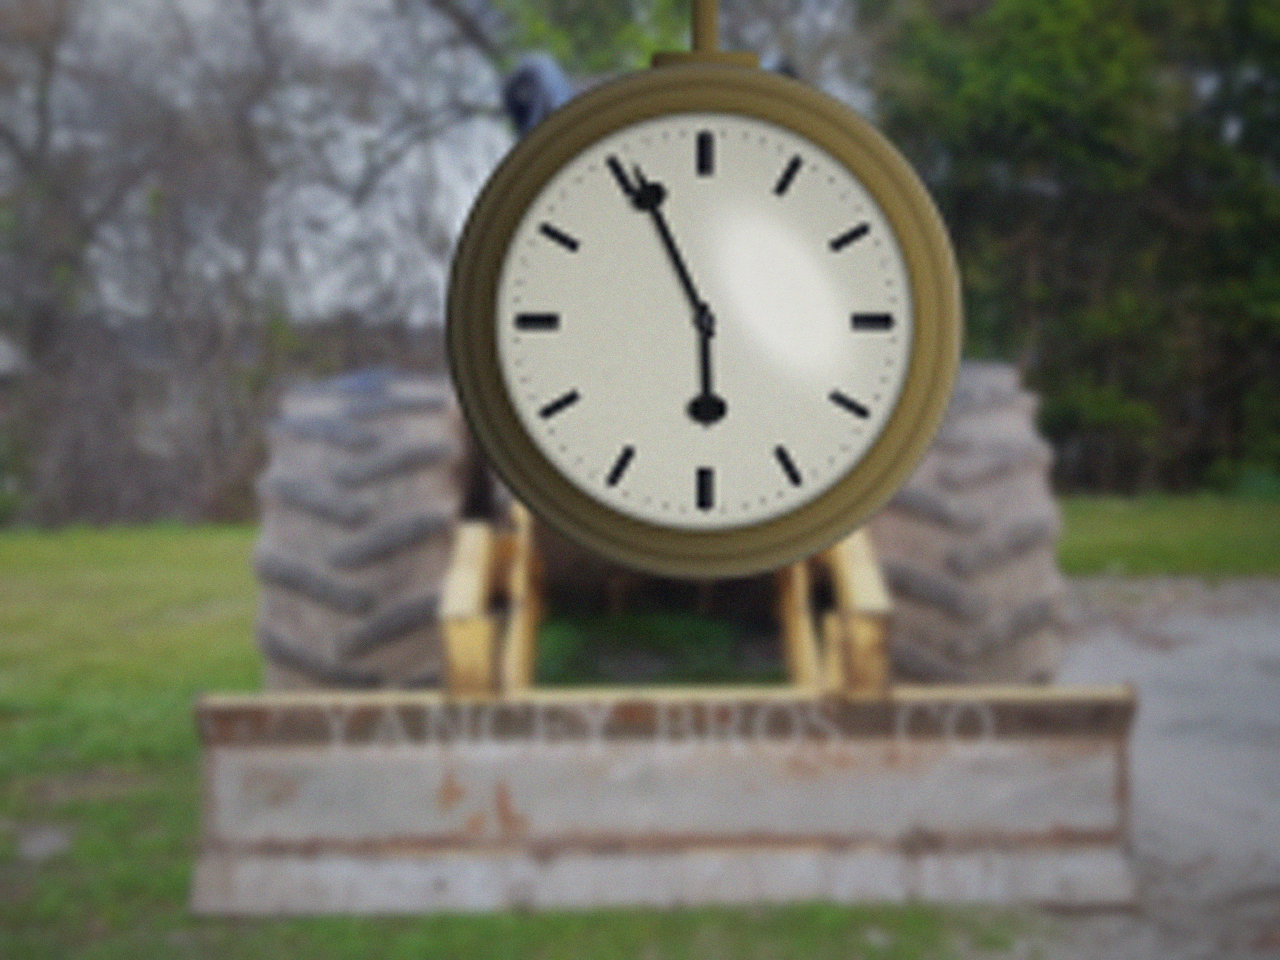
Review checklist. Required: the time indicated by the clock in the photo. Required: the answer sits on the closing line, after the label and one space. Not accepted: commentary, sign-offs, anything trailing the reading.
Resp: 5:56
